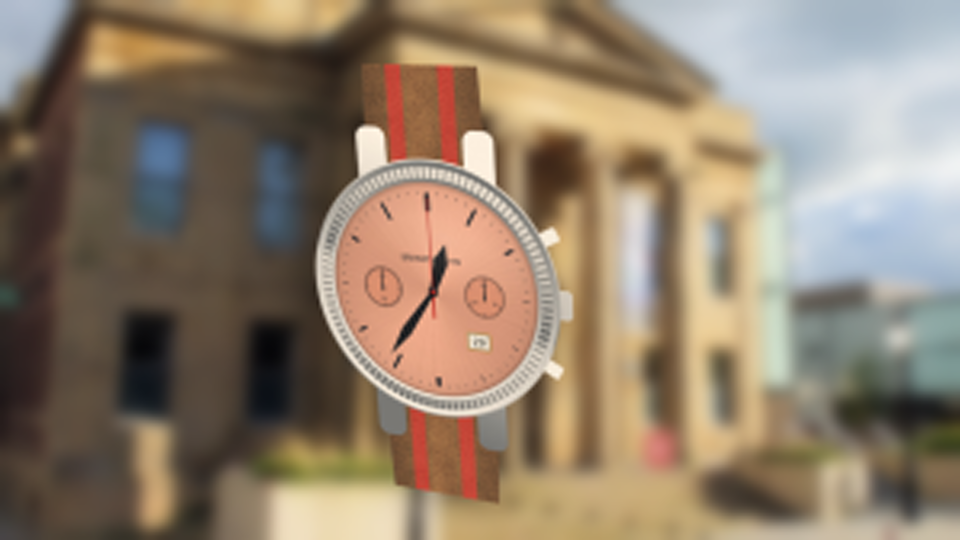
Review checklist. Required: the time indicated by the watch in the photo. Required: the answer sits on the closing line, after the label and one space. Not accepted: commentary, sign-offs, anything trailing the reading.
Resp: 12:36
